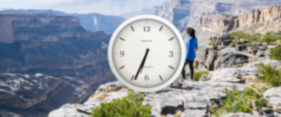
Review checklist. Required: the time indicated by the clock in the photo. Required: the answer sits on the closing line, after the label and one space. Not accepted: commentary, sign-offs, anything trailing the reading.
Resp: 6:34
